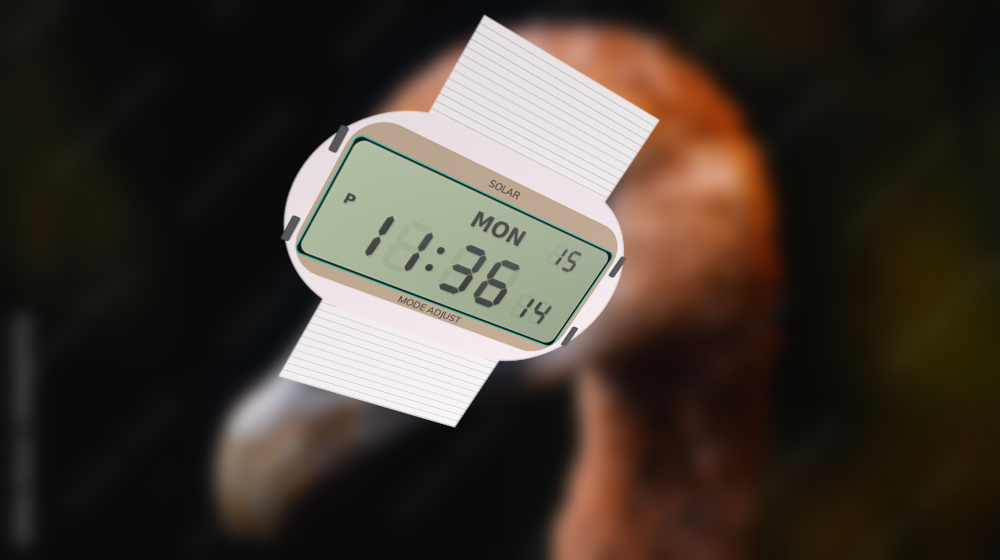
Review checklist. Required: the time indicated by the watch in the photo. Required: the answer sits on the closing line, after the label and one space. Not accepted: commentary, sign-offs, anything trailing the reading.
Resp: 11:36:14
